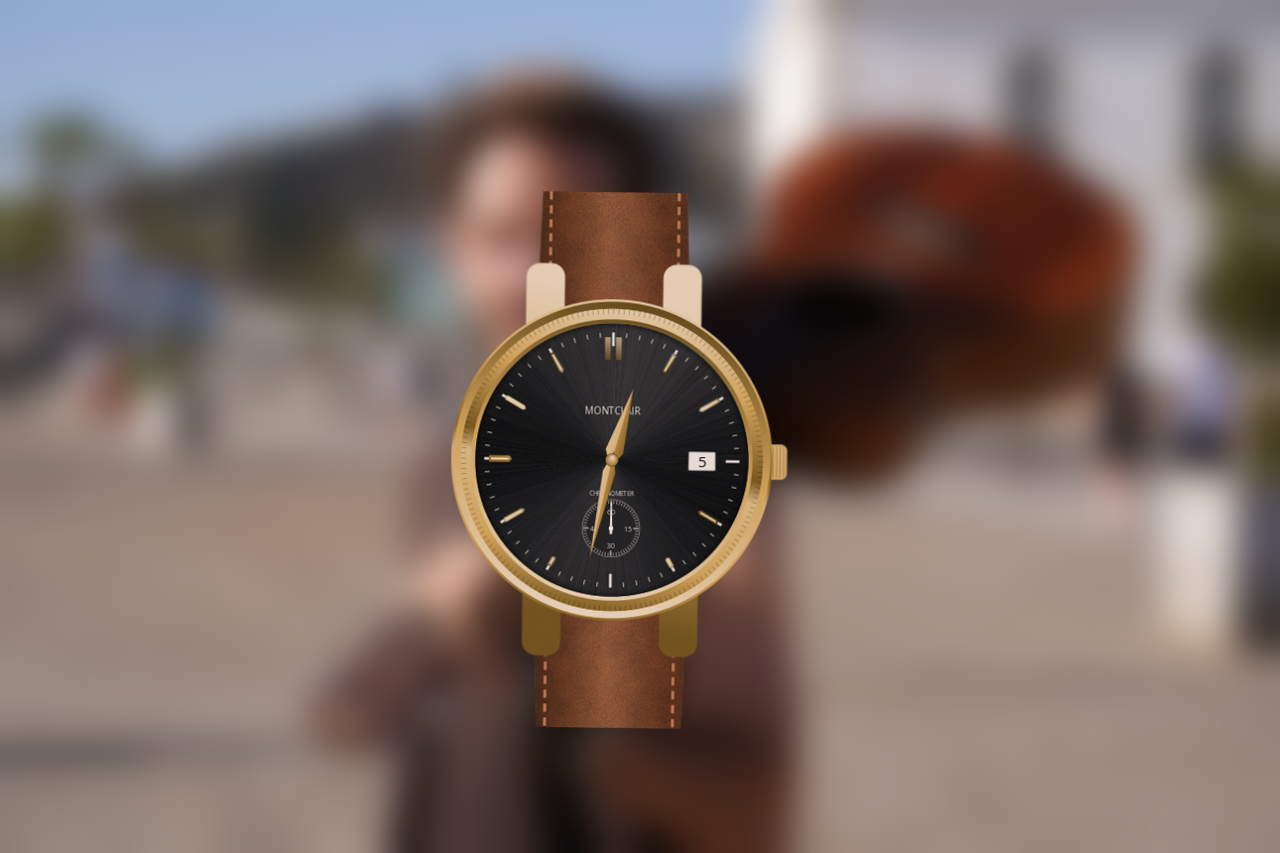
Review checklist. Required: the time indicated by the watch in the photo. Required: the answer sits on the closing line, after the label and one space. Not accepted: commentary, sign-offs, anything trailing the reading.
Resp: 12:32
